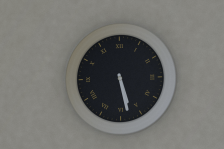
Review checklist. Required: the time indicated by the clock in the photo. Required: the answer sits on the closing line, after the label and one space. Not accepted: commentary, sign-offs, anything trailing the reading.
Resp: 5:28
